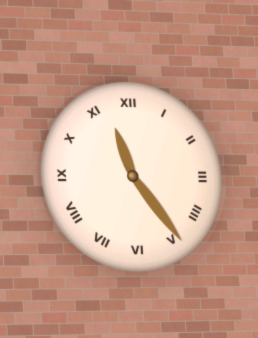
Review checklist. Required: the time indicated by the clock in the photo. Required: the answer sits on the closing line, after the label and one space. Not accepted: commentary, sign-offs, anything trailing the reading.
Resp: 11:24
